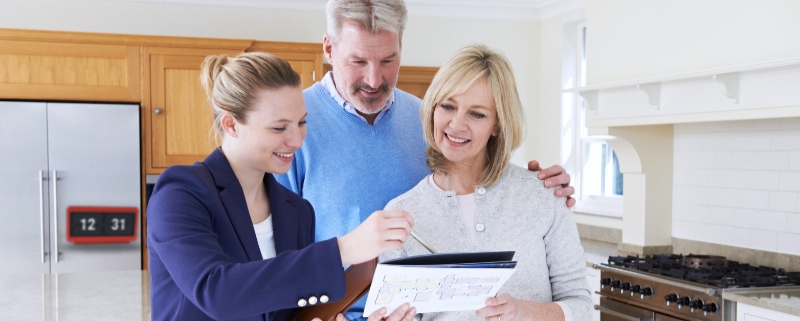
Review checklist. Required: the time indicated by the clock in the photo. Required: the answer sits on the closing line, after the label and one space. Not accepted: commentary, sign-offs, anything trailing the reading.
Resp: 12:31
